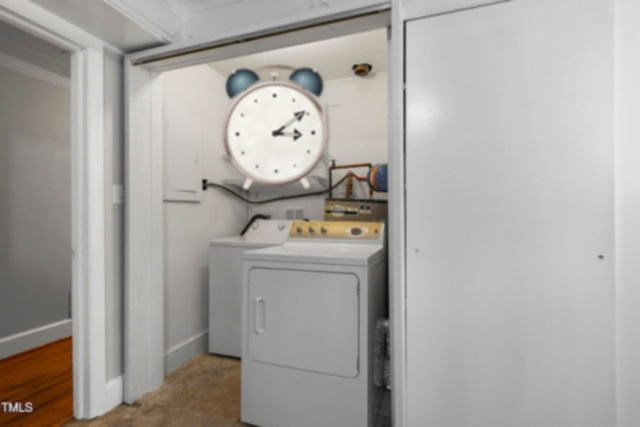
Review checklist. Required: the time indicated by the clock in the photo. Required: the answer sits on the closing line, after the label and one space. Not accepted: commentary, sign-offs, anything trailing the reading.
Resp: 3:09
